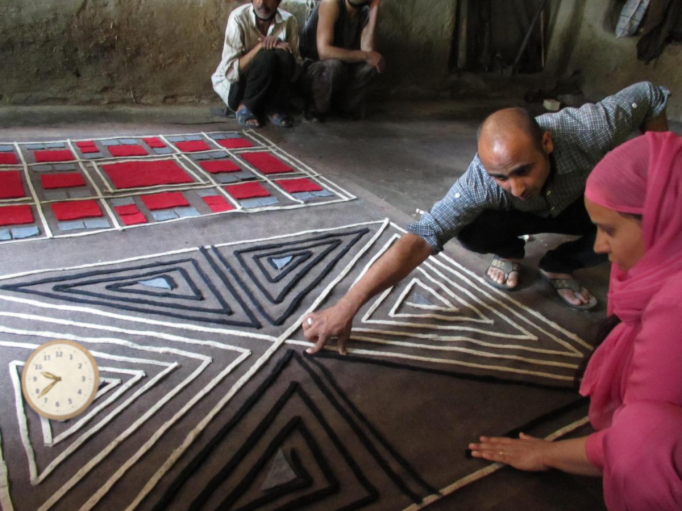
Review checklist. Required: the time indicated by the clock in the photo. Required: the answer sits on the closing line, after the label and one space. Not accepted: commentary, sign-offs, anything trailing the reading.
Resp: 9:38
